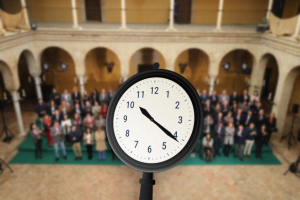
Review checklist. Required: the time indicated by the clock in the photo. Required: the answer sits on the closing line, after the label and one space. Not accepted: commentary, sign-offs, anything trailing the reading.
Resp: 10:21
